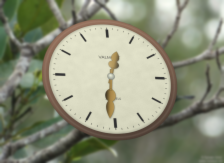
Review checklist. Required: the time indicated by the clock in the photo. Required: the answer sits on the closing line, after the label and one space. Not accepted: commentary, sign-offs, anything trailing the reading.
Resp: 12:31
